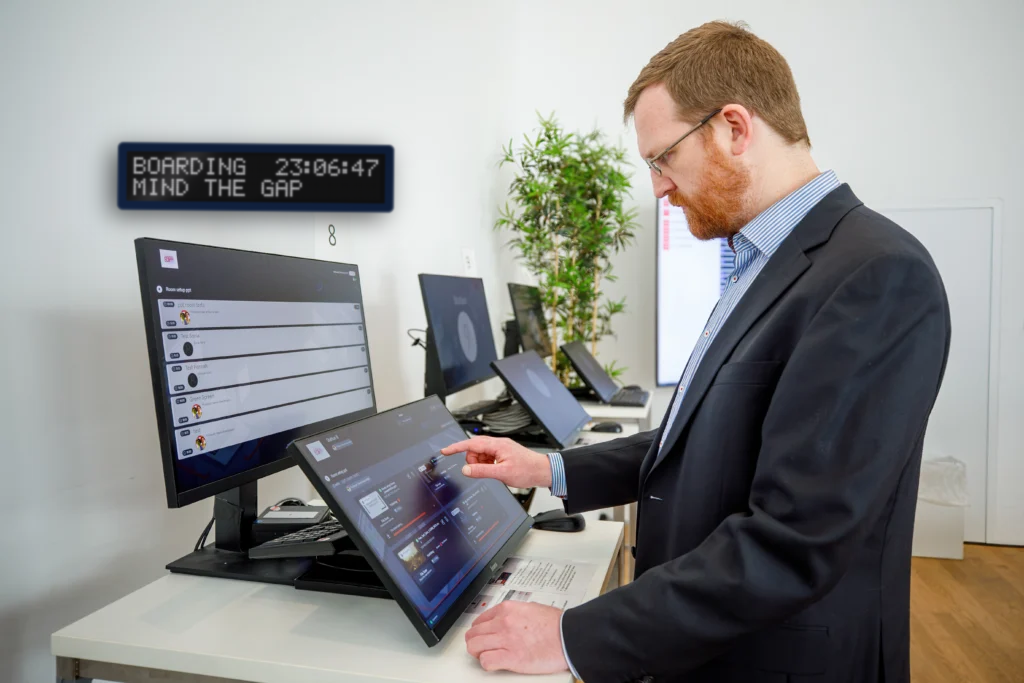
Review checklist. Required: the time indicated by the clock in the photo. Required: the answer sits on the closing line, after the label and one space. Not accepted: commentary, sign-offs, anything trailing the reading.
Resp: 23:06:47
